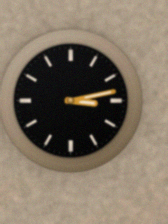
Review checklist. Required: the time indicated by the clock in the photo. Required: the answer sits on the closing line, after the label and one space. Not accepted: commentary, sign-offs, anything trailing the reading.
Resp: 3:13
